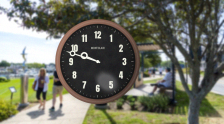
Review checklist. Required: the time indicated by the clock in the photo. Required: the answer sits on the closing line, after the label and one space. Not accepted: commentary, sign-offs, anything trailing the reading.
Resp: 9:48
